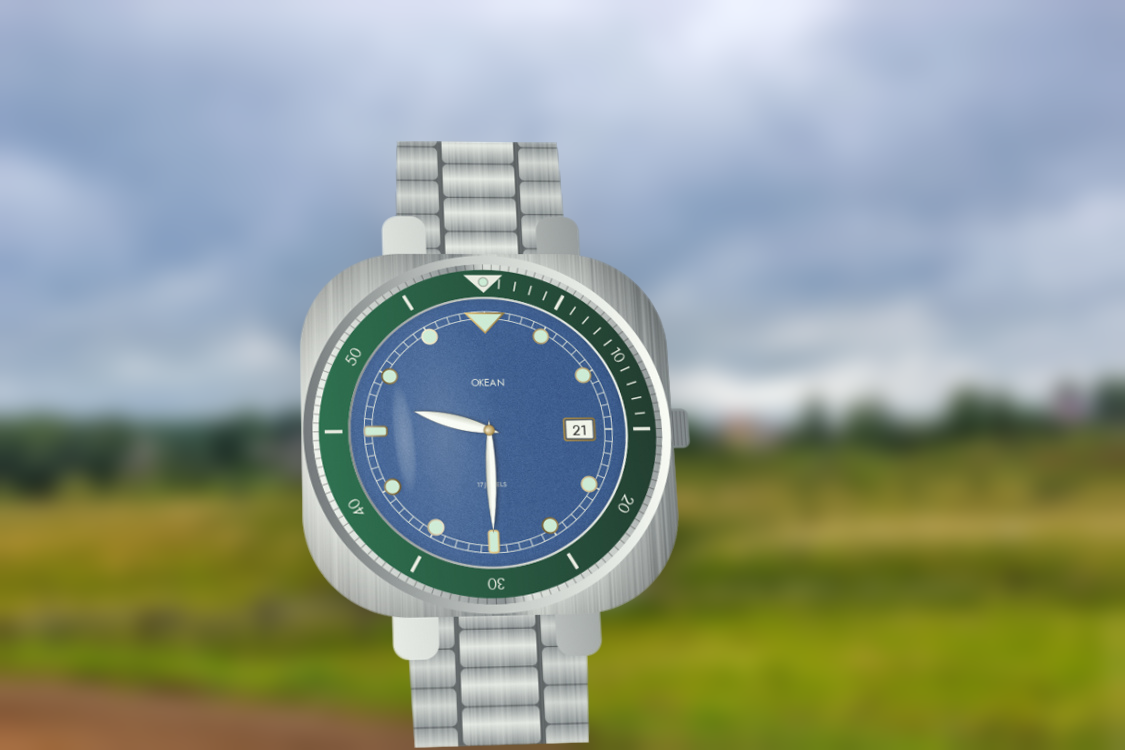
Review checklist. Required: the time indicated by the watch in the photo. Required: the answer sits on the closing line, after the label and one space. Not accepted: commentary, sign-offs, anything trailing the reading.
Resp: 9:30
